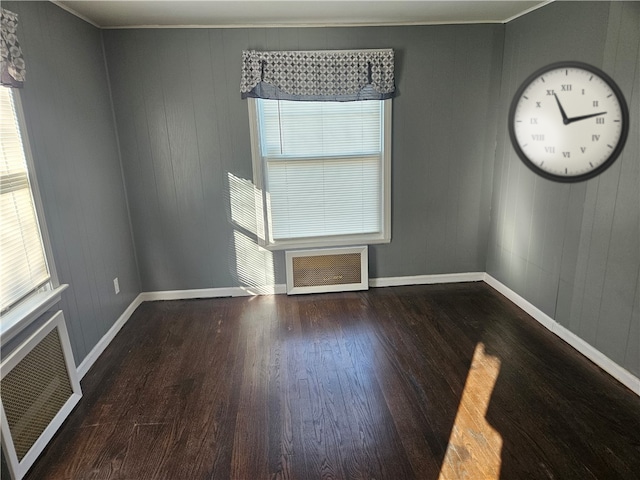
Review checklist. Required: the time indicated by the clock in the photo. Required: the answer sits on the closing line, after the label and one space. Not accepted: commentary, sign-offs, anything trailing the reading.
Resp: 11:13
